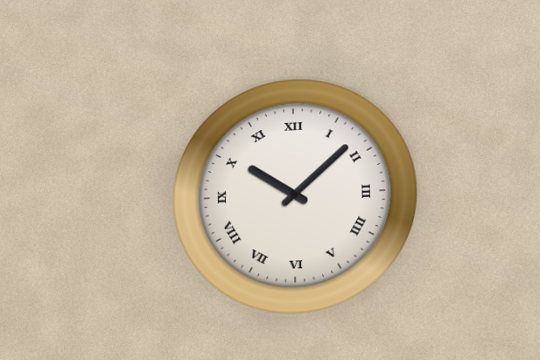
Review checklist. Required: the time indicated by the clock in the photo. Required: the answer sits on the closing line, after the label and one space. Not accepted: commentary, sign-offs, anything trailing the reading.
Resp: 10:08
